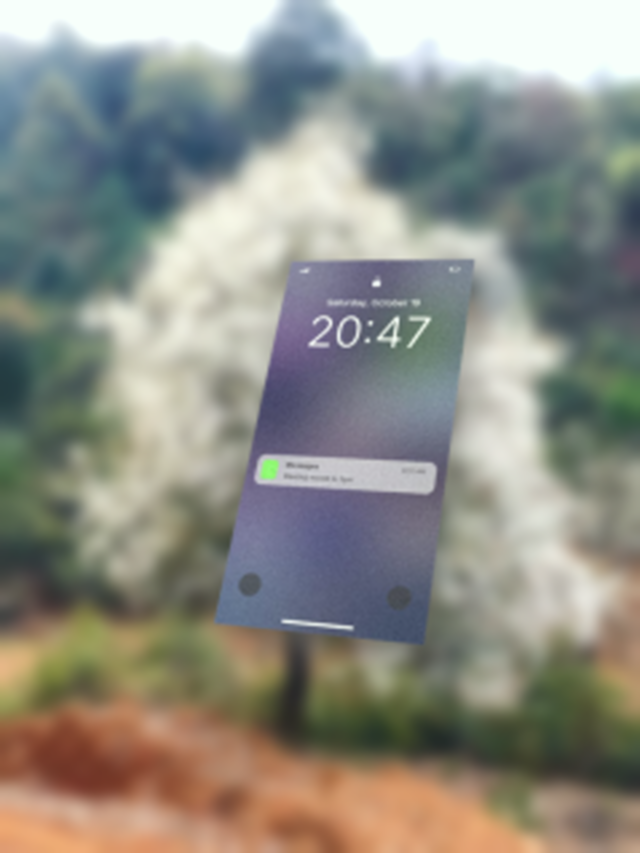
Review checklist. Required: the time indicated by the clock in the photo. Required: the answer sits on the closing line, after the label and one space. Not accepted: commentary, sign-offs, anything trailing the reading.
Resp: 20:47
